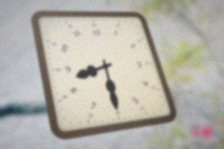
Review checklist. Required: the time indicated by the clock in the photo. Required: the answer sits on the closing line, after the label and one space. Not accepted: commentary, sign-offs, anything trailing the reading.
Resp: 8:30
